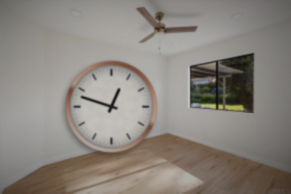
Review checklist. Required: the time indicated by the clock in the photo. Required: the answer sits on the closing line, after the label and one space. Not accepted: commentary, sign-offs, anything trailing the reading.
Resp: 12:48
